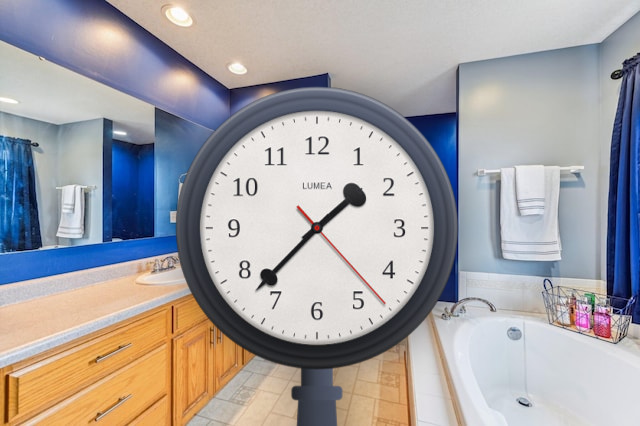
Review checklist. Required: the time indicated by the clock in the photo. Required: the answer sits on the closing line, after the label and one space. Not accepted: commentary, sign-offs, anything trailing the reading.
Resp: 1:37:23
